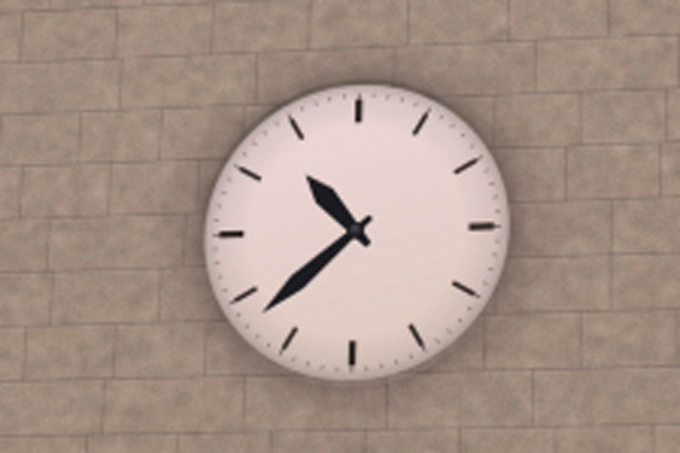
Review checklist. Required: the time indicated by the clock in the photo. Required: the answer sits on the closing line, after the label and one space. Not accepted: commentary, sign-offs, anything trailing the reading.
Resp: 10:38
